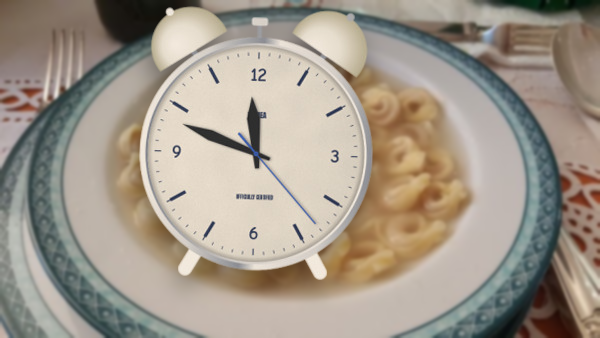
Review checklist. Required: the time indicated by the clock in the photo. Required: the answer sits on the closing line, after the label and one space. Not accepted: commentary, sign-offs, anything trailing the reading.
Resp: 11:48:23
